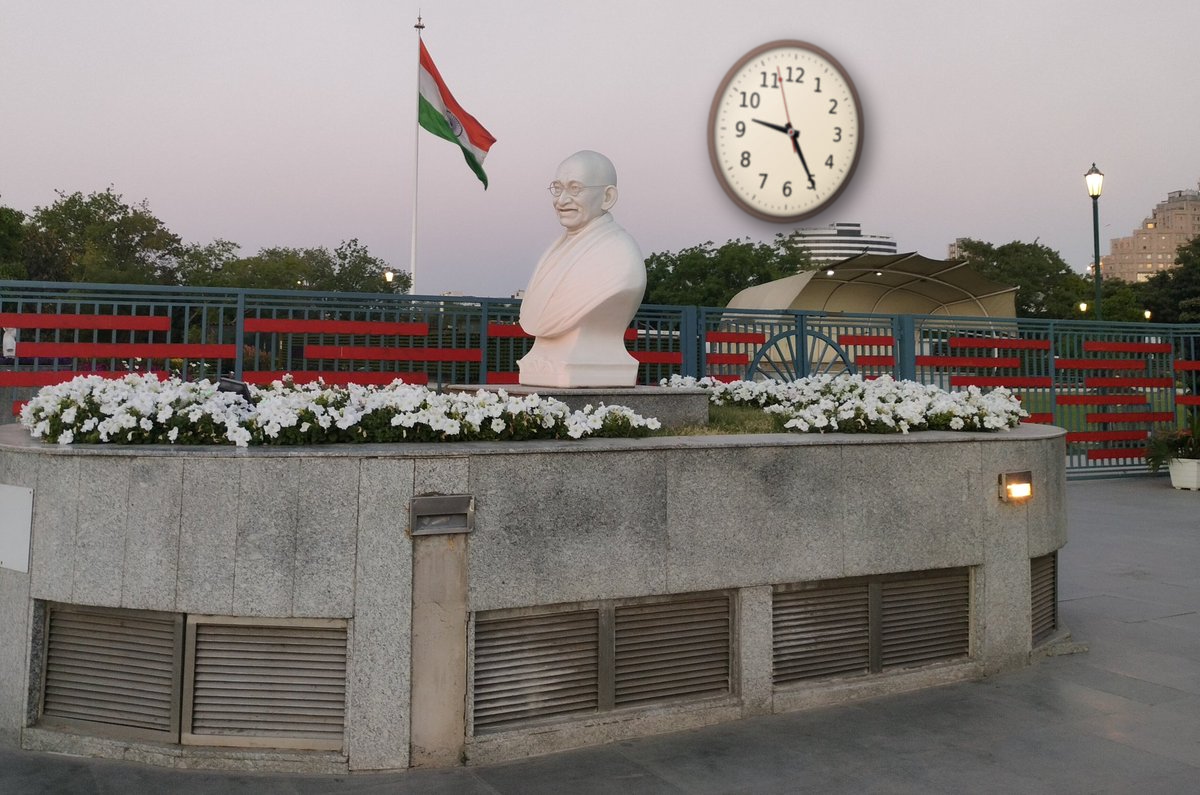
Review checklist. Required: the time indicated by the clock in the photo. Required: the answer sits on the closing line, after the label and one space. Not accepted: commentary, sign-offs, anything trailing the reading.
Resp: 9:24:57
